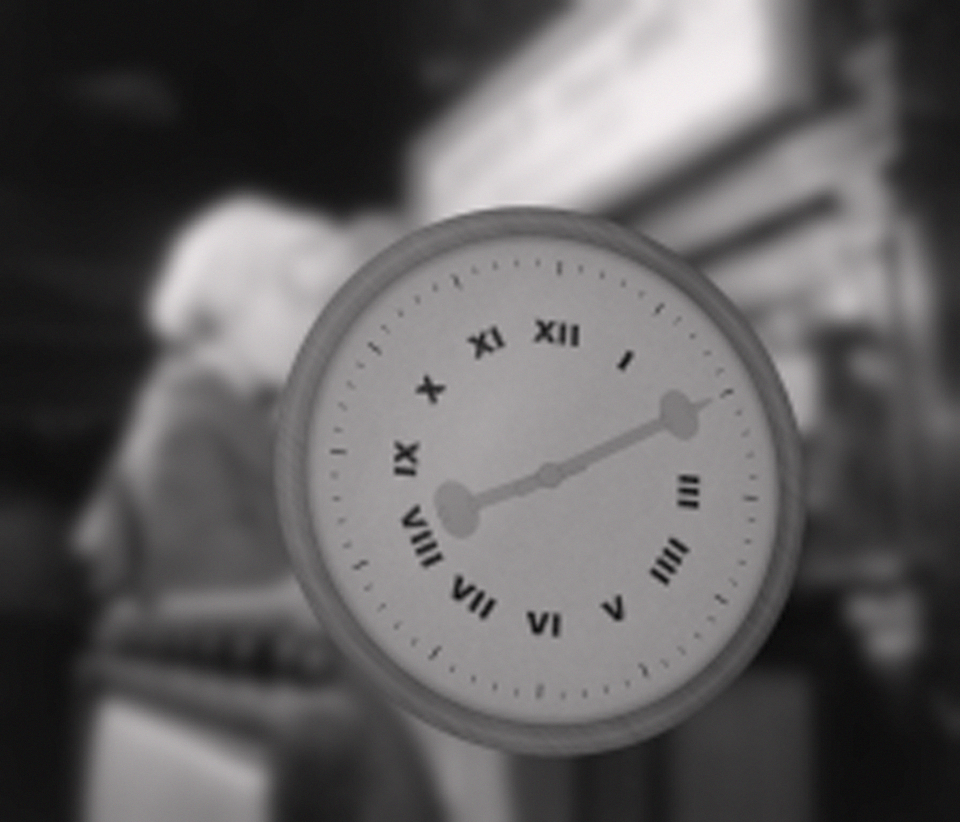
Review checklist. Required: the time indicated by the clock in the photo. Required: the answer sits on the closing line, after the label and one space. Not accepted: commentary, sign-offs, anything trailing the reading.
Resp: 8:10
